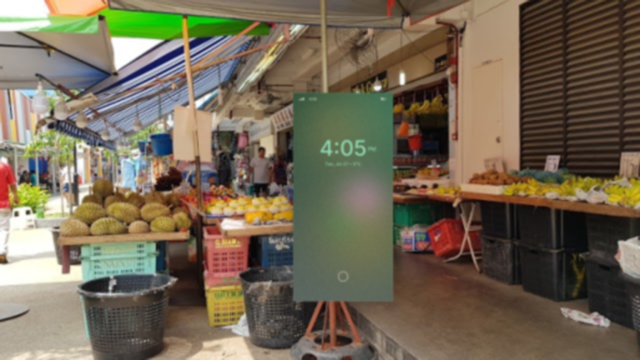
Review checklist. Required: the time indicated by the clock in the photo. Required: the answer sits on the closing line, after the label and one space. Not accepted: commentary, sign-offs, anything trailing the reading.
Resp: 4:05
